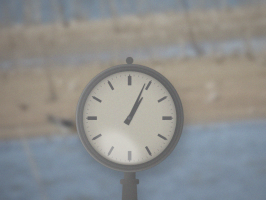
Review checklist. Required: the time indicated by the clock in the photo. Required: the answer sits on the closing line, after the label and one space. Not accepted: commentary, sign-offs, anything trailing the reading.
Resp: 1:04
